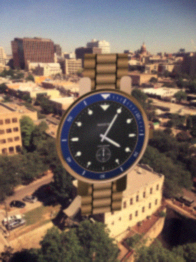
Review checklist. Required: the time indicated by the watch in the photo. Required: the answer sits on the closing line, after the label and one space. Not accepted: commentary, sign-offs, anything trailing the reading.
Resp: 4:05
